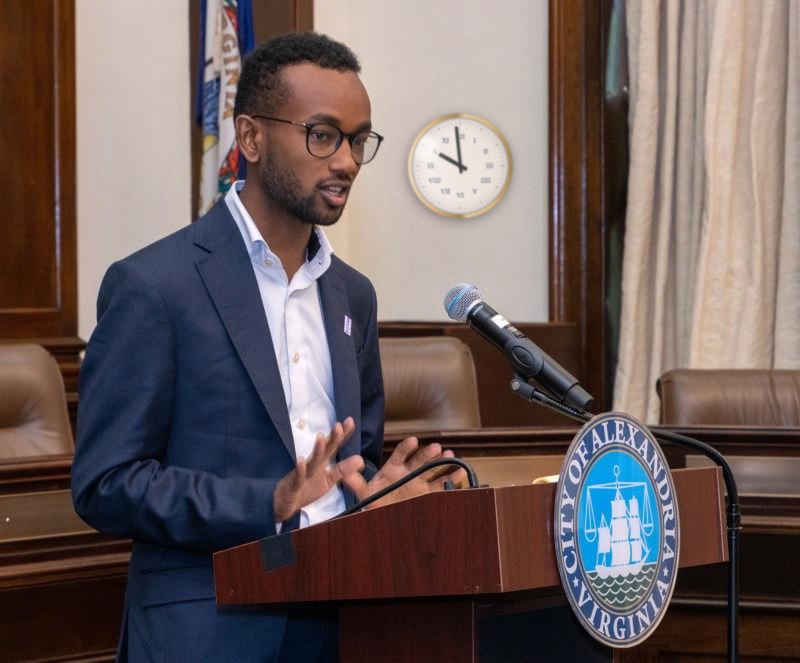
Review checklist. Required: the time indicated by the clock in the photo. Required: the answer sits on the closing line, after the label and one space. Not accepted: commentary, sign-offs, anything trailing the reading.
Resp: 9:59
